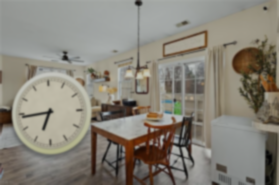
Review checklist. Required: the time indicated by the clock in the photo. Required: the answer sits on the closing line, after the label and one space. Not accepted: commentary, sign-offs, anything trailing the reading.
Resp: 6:44
